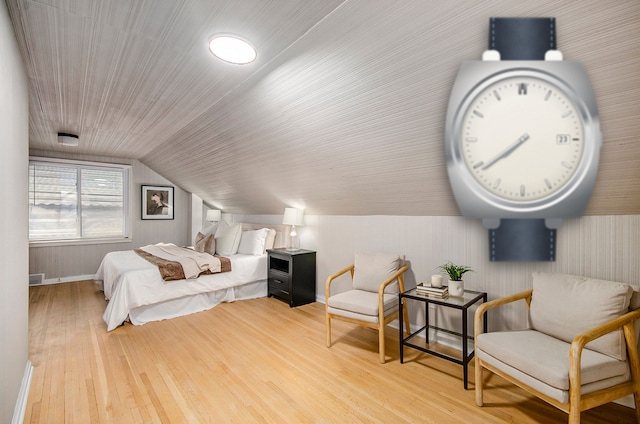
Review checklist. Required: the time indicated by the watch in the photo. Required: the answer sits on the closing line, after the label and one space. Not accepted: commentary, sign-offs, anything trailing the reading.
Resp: 7:39
